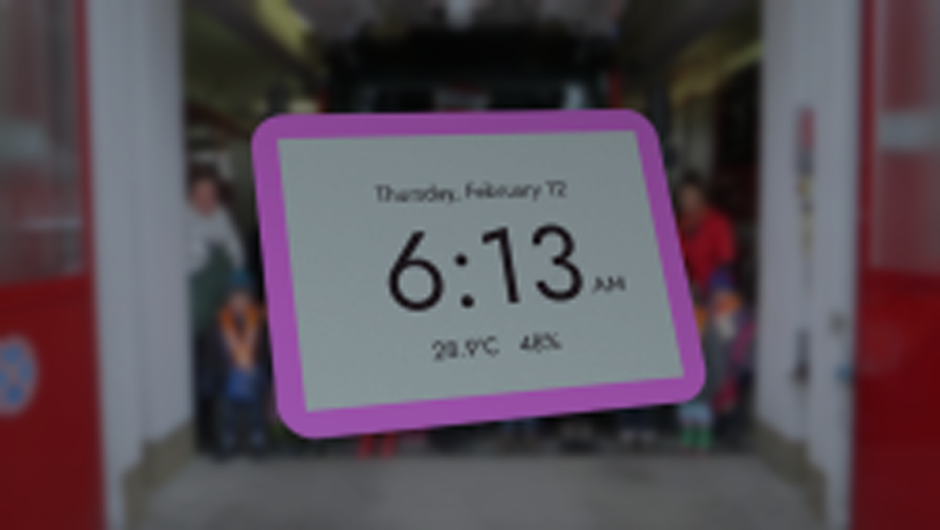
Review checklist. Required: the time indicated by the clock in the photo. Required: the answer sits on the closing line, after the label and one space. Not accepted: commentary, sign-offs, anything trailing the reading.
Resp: 6:13
